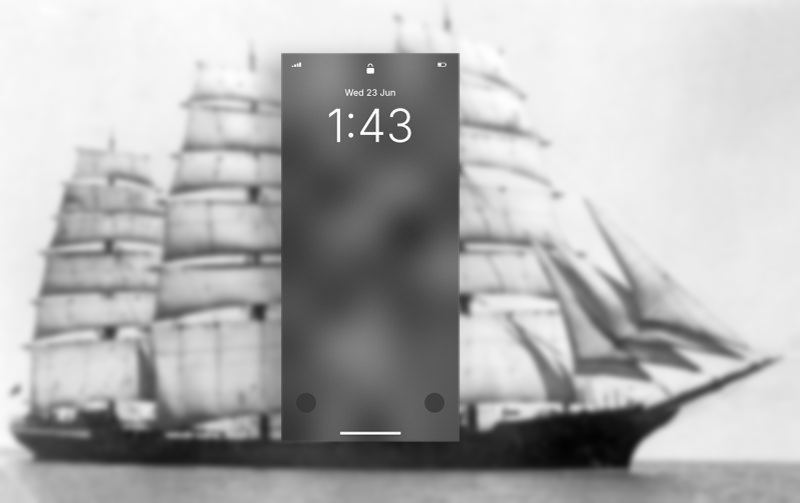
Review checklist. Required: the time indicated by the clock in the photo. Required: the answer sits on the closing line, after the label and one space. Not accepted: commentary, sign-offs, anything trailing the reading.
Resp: 1:43
